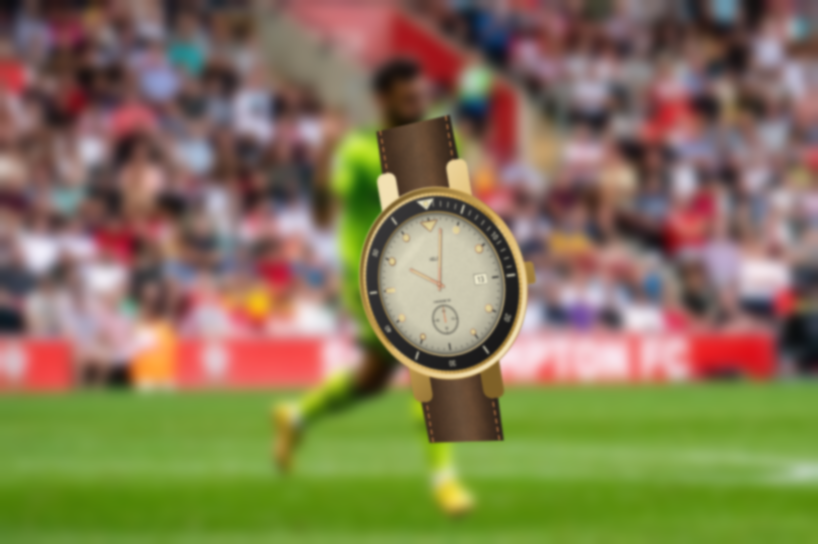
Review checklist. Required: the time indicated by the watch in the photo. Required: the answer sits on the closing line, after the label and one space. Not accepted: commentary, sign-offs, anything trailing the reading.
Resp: 10:02
